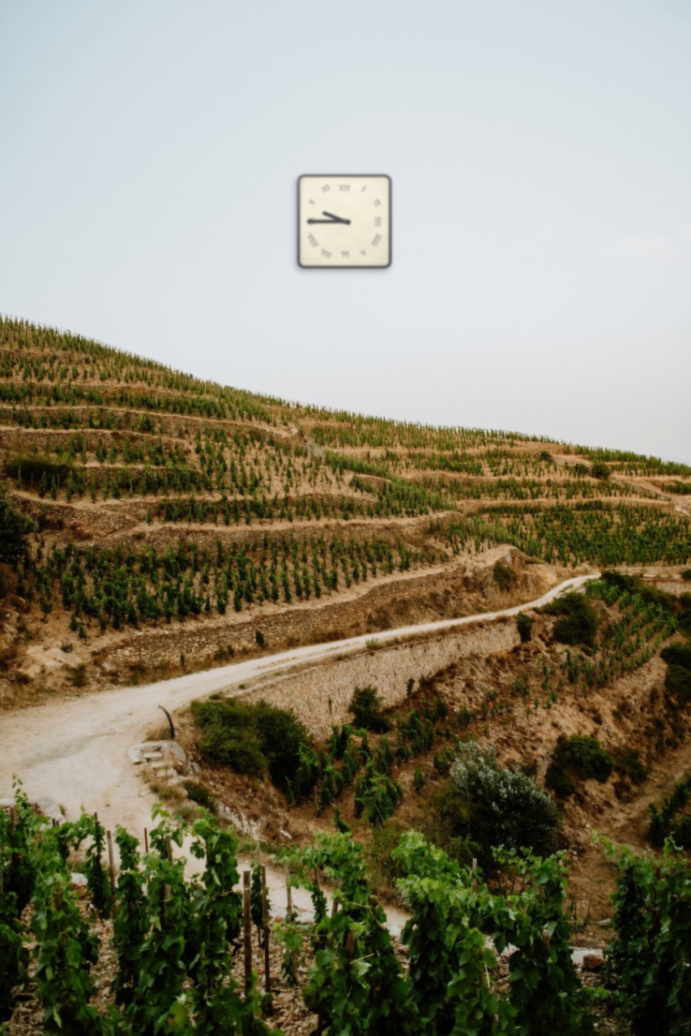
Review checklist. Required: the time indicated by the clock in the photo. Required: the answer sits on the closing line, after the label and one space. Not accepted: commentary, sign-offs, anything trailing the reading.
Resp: 9:45
